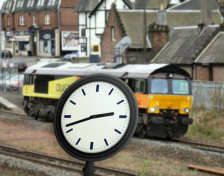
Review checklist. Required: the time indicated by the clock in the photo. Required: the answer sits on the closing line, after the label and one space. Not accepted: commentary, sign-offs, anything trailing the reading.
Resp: 2:42
